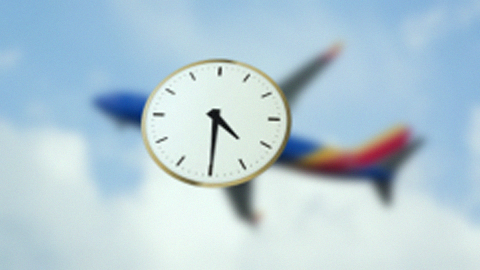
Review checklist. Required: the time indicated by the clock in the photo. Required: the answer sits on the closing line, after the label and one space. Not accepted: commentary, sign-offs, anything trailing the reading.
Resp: 4:30
